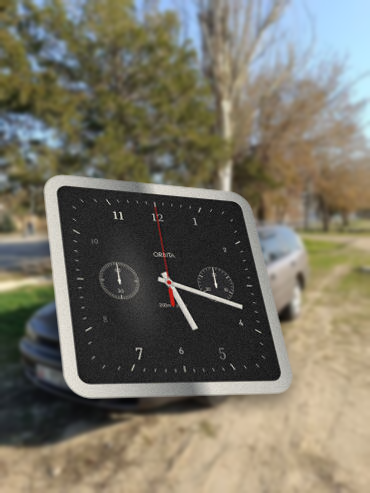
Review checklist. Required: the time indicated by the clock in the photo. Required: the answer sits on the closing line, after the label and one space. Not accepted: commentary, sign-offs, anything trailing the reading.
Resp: 5:18
